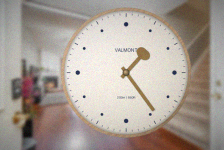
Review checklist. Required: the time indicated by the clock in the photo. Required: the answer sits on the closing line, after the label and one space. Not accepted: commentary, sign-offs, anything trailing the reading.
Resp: 1:24
